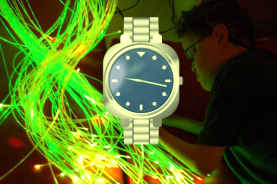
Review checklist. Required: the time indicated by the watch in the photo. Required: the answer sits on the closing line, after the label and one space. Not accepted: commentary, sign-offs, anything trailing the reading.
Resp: 9:17
